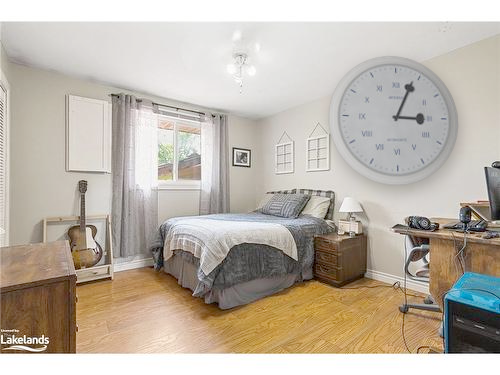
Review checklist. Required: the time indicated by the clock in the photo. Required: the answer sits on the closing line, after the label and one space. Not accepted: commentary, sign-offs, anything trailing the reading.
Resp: 3:04
